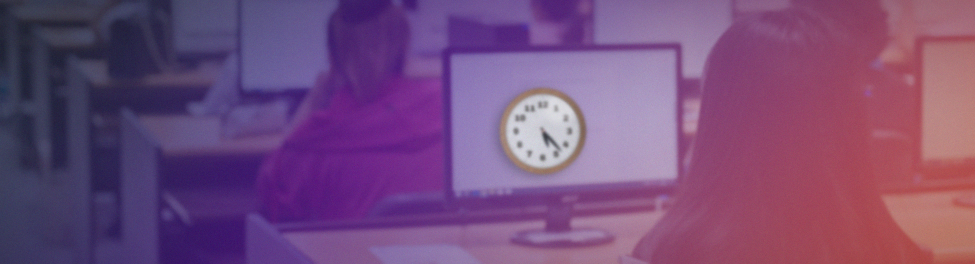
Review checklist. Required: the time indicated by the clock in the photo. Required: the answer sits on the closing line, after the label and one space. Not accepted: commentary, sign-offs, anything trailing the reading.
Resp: 5:23
